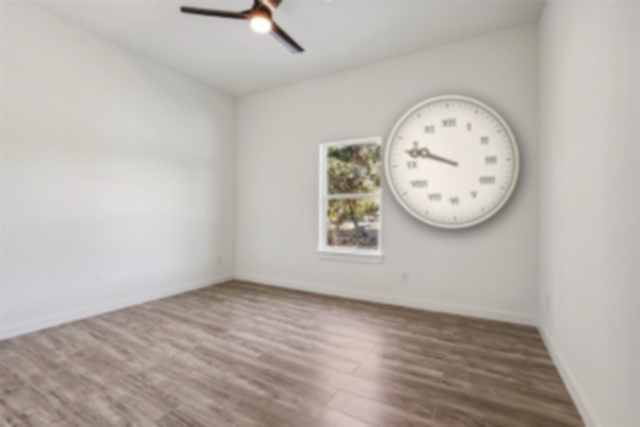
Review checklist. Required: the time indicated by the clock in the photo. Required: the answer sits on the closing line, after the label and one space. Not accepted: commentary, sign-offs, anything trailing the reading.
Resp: 9:48
